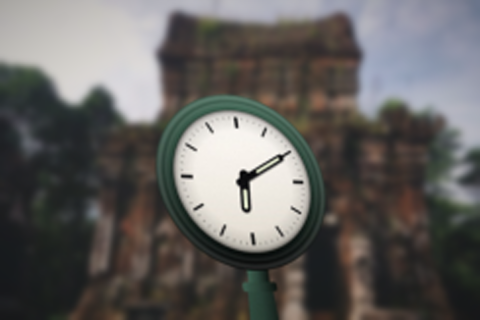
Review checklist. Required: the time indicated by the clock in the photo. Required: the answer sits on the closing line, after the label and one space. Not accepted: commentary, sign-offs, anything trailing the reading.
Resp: 6:10
